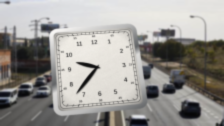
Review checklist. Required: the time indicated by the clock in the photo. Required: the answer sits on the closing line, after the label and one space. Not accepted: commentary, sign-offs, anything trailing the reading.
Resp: 9:37
